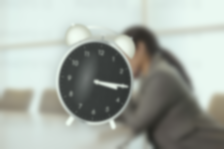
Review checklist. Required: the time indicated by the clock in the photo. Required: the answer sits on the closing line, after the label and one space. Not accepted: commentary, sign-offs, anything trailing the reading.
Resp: 3:15
